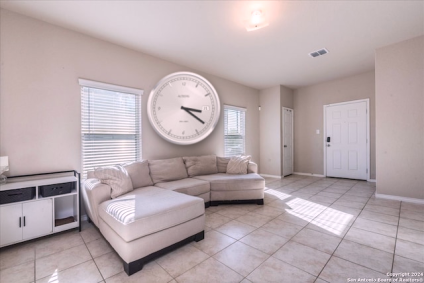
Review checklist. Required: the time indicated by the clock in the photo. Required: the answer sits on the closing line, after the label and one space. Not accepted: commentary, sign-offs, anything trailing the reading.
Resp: 3:21
